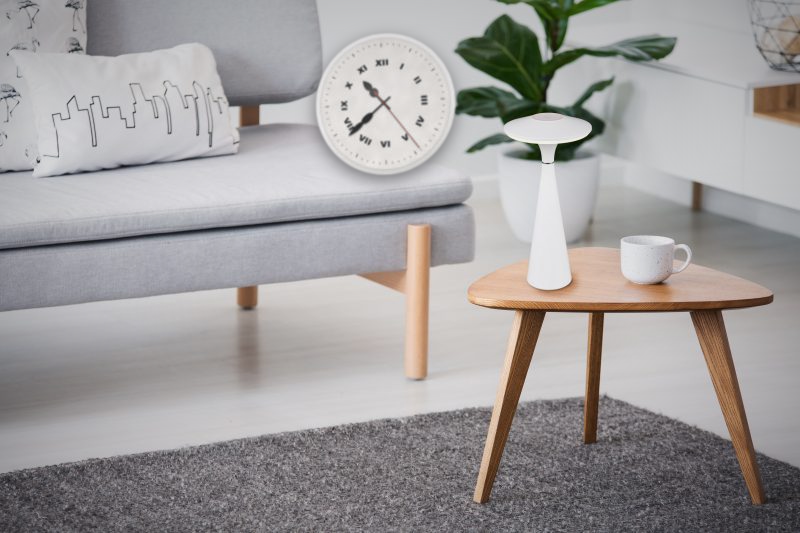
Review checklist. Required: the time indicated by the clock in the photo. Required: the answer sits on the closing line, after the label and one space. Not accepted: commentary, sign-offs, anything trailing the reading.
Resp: 10:38:24
